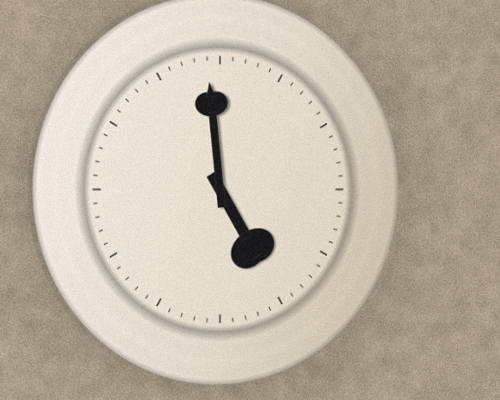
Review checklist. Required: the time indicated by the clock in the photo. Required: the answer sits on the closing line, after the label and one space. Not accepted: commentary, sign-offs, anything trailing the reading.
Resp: 4:59
